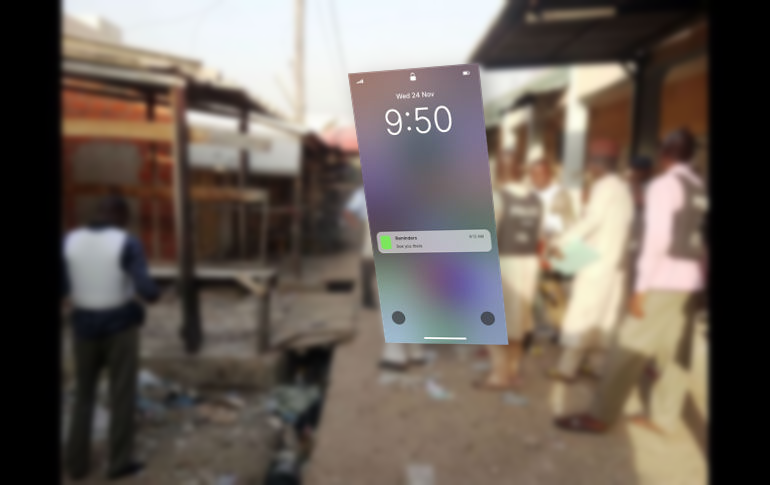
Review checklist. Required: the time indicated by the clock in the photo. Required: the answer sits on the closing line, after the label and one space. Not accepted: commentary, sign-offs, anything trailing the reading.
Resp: 9:50
